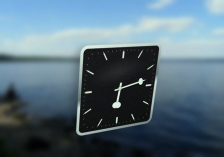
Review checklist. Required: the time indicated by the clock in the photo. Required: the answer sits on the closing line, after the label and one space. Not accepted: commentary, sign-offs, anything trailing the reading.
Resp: 6:13
